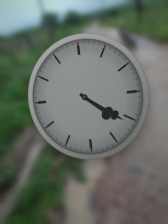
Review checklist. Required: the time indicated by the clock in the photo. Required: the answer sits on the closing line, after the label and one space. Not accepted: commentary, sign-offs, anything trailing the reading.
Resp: 4:21
